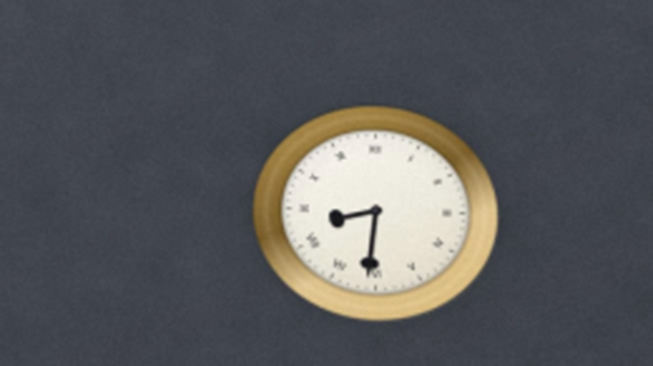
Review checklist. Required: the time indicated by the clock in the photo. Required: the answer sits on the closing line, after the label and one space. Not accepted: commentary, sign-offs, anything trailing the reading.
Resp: 8:31
